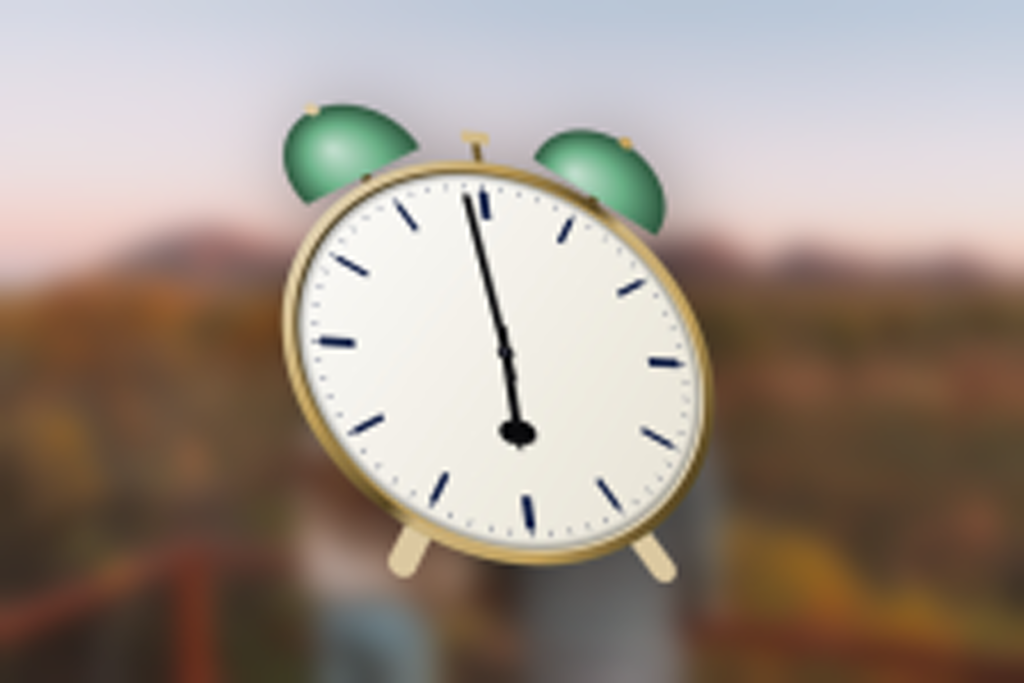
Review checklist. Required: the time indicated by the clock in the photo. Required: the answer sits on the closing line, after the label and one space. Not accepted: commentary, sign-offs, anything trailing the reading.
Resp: 5:59
